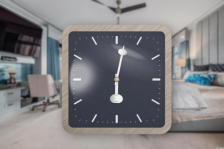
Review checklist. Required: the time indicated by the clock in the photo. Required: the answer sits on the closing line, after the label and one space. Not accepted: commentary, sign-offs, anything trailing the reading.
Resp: 6:02
